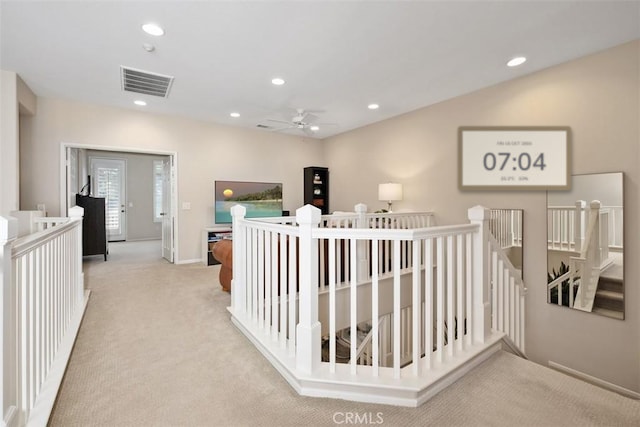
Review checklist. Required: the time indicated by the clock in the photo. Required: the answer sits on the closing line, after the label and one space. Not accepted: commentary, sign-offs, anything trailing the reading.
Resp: 7:04
